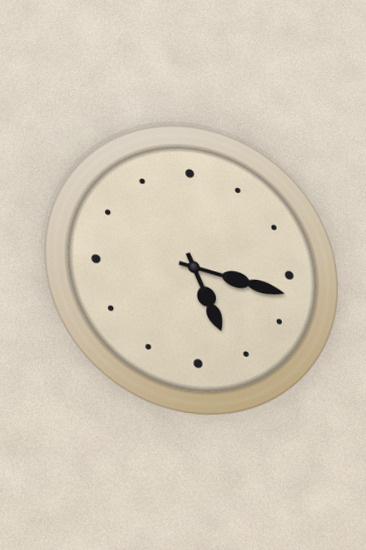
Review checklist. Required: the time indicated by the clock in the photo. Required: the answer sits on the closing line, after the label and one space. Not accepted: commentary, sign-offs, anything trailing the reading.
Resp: 5:17
